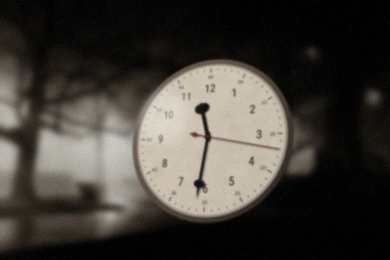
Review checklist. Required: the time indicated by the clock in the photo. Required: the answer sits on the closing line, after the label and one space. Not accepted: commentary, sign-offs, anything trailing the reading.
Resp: 11:31:17
